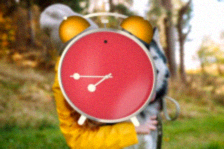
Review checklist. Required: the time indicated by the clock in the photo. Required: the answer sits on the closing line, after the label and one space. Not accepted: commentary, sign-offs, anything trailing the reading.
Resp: 7:45
